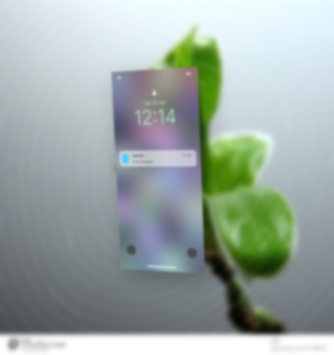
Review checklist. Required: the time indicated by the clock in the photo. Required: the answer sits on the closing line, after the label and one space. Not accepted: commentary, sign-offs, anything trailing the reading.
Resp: 12:14
